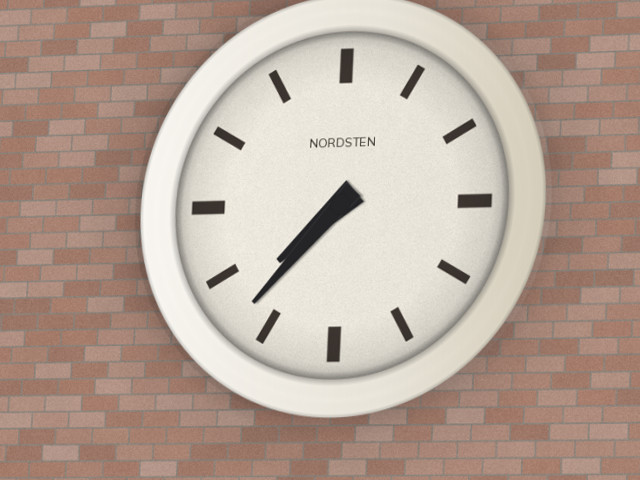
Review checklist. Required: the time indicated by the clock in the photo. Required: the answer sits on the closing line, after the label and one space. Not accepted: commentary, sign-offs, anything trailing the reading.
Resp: 7:37
